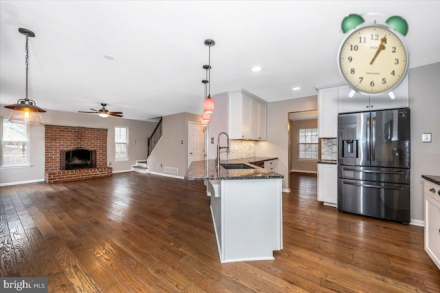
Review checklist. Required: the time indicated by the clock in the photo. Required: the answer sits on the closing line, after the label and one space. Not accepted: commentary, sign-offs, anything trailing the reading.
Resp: 1:04
